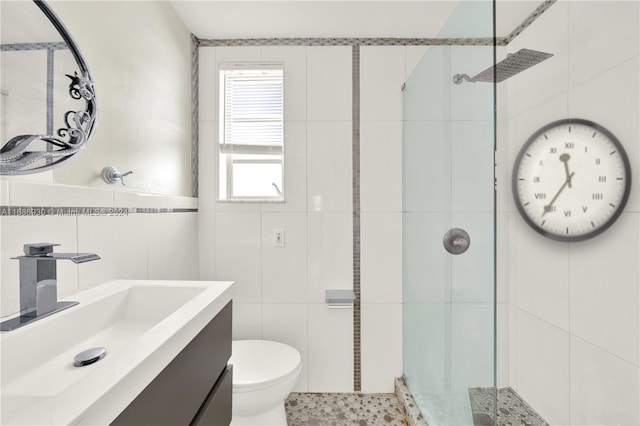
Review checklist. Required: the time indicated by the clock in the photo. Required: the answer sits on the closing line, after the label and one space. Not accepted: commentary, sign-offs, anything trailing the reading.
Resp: 11:36
